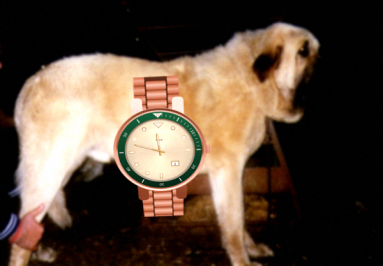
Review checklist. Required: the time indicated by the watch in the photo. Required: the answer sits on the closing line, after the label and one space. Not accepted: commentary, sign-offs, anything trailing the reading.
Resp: 11:48
